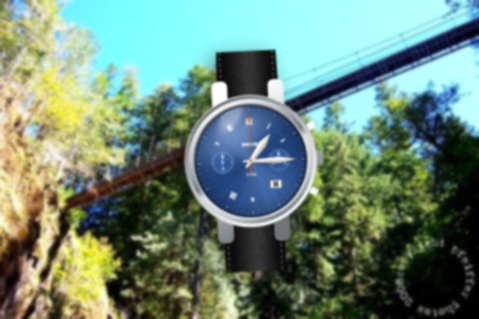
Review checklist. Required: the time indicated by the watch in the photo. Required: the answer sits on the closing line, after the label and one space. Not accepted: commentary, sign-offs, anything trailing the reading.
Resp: 1:15
